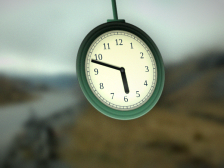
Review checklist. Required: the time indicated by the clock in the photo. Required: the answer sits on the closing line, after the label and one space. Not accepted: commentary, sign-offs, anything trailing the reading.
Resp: 5:48
